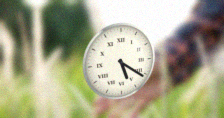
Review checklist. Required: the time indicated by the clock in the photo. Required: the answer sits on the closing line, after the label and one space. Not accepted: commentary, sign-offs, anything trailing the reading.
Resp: 5:21
